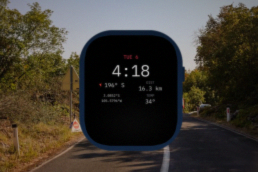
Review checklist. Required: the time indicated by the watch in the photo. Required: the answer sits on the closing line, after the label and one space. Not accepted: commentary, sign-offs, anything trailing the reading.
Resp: 4:18
